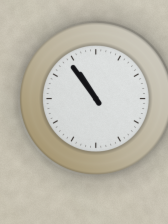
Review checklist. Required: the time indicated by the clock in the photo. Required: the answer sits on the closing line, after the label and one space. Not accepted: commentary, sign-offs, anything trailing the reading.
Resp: 10:54
